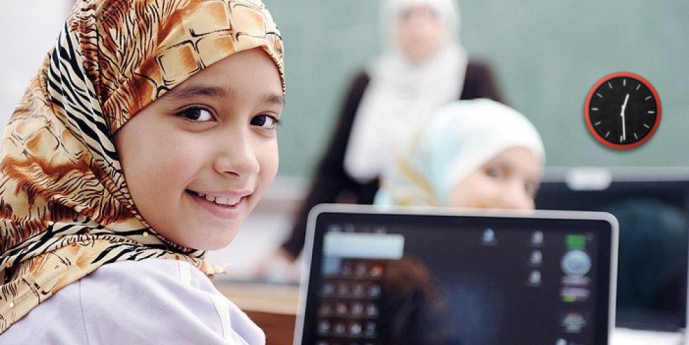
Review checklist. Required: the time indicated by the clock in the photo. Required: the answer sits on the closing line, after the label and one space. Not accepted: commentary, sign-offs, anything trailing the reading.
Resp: 12:29
